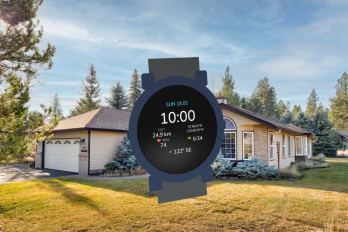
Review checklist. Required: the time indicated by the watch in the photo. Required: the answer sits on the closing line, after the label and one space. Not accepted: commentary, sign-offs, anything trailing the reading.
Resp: 10:00
